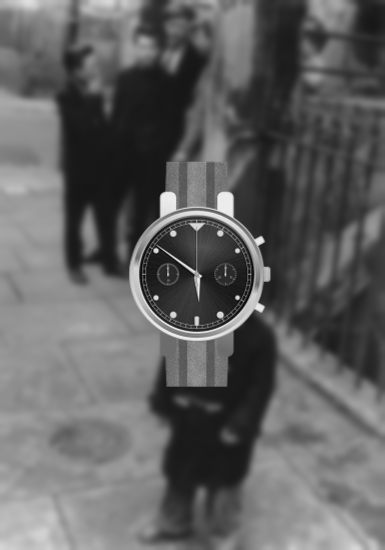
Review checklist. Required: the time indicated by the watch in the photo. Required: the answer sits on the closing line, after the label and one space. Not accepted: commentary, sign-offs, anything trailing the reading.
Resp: 5:51
